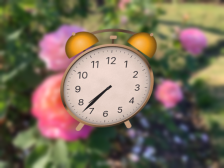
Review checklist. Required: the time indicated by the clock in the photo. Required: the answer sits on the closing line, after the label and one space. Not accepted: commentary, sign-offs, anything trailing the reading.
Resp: 7:37
